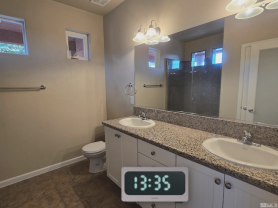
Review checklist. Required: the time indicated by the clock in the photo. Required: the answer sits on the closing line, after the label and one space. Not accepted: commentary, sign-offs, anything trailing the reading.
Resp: 13:35
